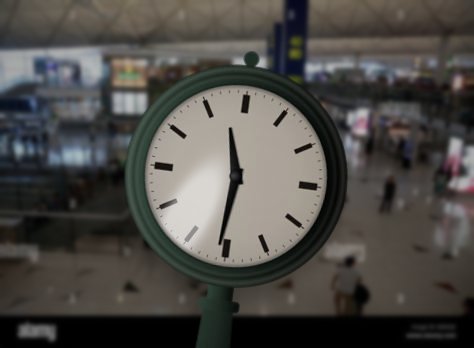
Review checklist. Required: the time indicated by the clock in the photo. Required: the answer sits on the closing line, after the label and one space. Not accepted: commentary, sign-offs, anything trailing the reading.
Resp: 11:31
